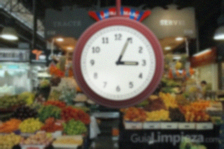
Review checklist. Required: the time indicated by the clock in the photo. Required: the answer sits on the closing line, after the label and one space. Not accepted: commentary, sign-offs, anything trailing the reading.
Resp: 3:04
